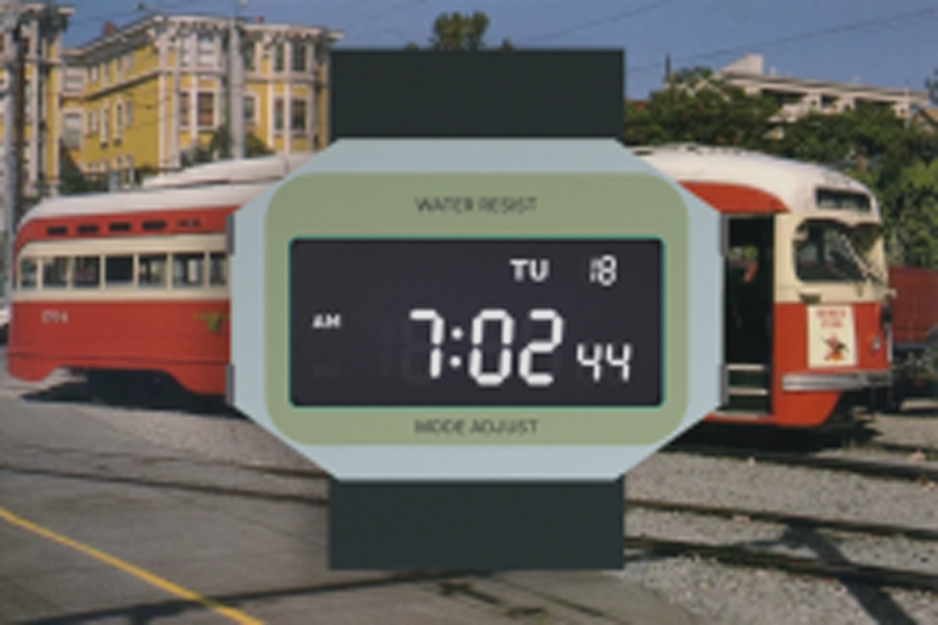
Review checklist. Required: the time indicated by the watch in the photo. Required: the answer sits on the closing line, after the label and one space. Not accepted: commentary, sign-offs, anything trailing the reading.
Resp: 7:02:44
